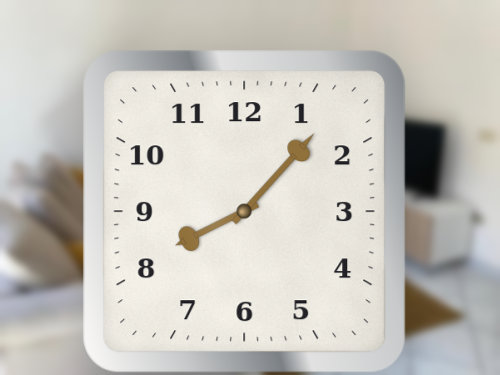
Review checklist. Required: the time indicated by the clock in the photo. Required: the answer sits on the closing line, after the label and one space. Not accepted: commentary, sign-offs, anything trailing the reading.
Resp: 8:07
